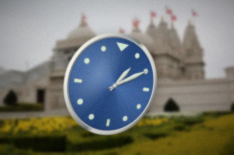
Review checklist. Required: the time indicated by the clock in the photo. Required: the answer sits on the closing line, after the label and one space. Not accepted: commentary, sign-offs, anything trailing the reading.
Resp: 1:10
